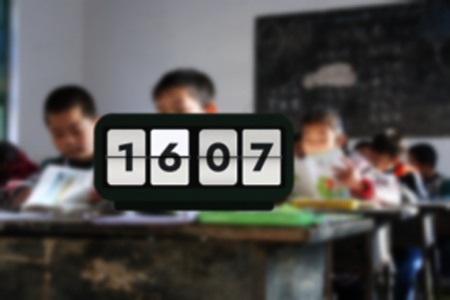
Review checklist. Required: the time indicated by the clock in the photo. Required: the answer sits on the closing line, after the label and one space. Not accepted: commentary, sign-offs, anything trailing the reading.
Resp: 16:07
